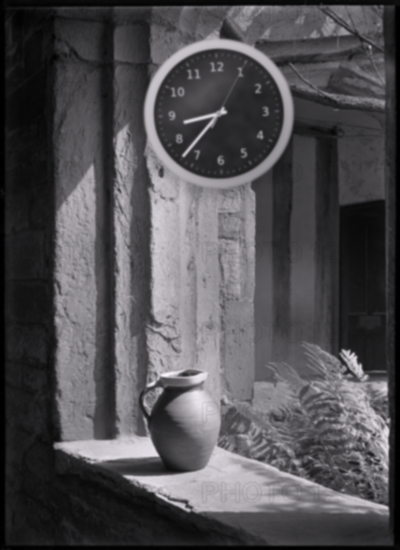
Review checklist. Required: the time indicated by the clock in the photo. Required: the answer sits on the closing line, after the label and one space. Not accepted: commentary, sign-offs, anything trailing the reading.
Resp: 8:37:05
